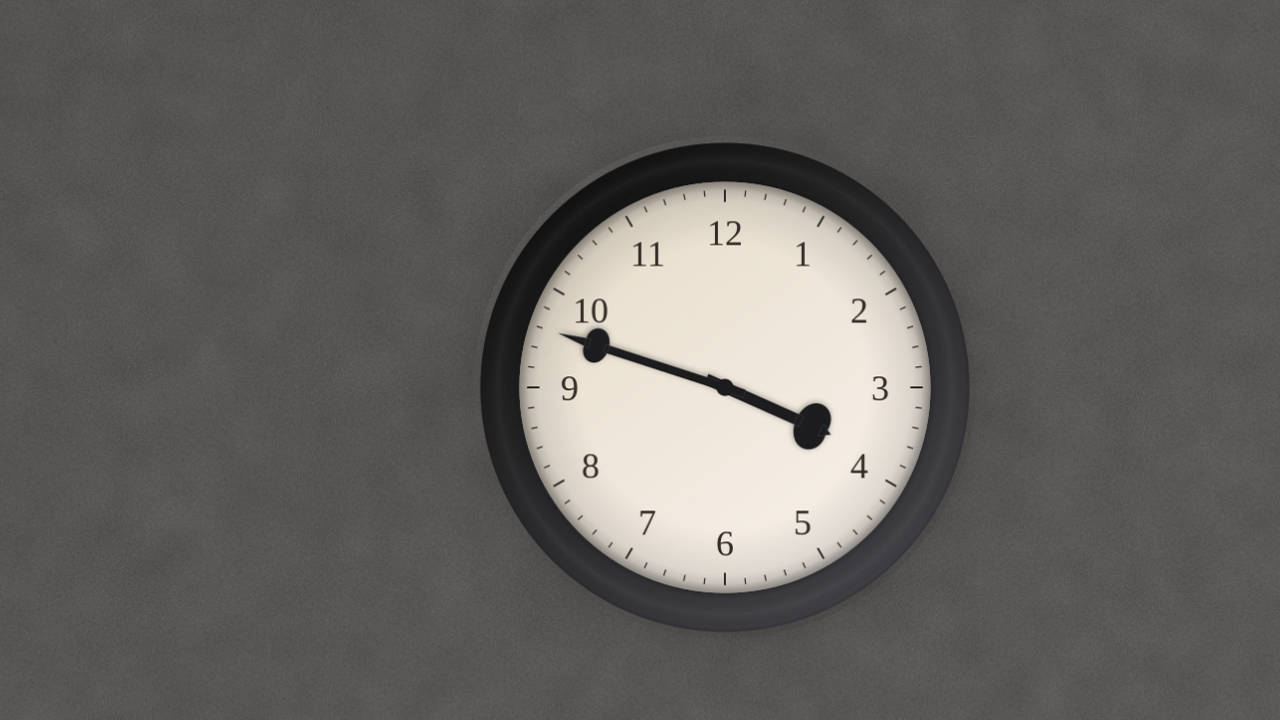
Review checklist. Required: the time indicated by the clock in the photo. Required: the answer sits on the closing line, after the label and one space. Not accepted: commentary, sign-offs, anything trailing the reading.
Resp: 3:48
